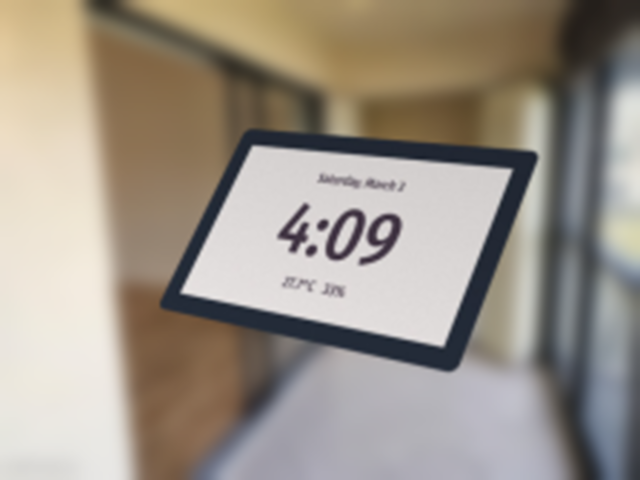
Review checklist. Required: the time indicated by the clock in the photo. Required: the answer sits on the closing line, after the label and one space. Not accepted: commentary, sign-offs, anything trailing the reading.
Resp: 4:09
